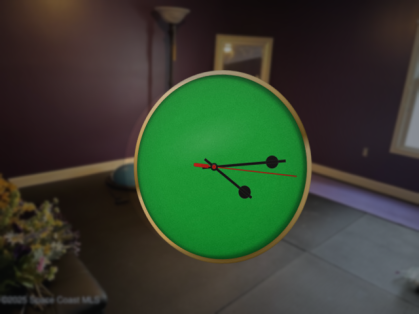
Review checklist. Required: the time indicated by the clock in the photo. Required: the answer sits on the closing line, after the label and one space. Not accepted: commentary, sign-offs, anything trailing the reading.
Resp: 4:14:16
